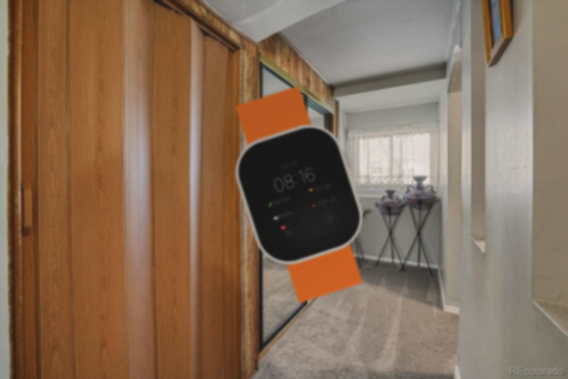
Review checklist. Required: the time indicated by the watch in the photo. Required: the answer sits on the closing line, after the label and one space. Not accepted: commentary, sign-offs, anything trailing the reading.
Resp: 8:16
